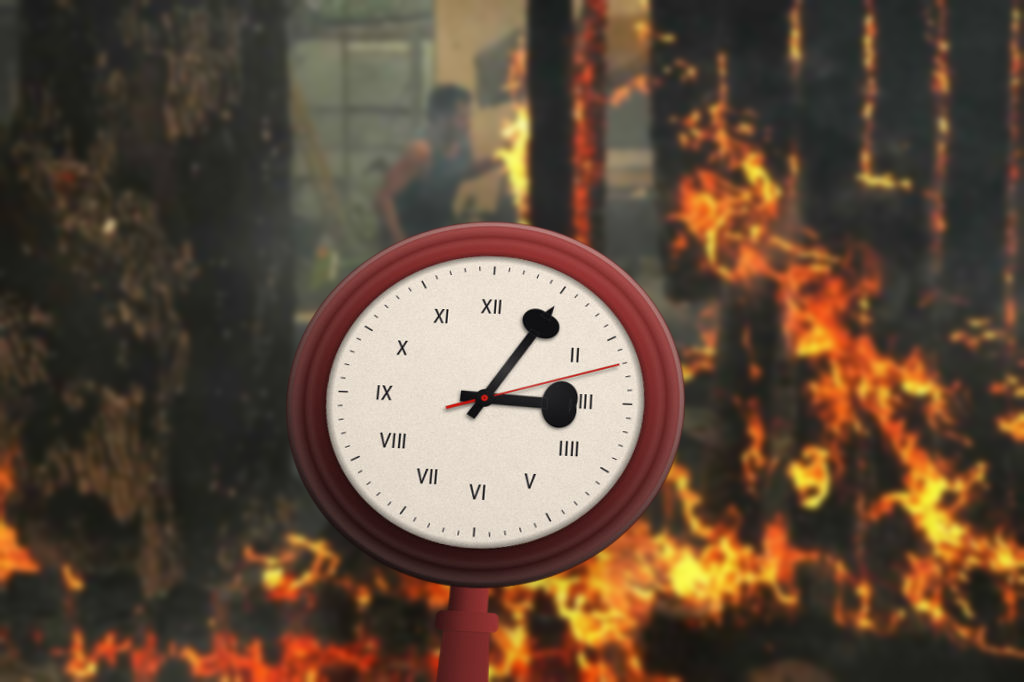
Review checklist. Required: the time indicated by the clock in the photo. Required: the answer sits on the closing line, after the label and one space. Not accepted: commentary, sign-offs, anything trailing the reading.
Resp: 3:05:12
